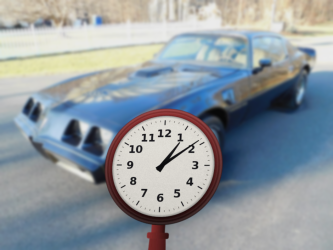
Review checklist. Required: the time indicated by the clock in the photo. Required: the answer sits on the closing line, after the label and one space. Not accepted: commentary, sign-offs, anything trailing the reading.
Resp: 1:09
